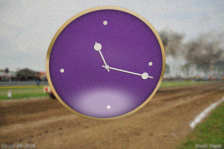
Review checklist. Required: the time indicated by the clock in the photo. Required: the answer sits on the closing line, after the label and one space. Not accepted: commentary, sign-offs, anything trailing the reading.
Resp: 11:18
